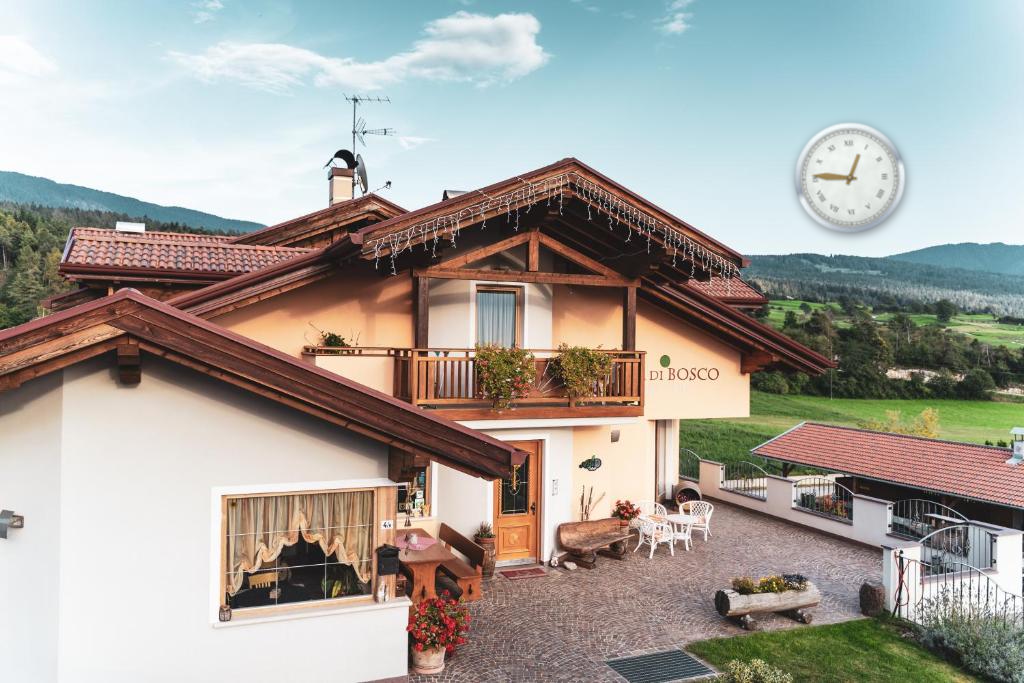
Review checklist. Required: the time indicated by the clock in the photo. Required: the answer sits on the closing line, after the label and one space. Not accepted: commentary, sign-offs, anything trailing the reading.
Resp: 12:46
